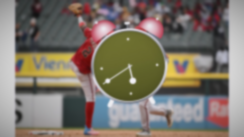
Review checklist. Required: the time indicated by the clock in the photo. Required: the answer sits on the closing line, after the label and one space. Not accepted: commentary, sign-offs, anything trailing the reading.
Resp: 5:40
